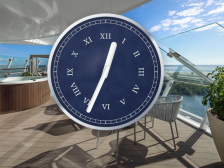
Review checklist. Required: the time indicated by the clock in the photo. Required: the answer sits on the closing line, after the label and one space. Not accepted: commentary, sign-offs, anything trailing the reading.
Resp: 12:34
